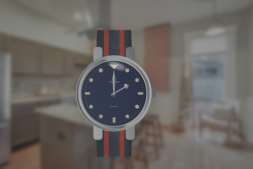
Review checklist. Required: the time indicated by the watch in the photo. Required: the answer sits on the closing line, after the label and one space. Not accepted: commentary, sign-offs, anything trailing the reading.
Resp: 2:00
